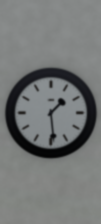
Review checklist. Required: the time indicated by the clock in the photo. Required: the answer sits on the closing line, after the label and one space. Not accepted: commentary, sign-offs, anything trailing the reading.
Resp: 1:29
